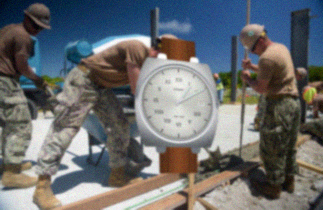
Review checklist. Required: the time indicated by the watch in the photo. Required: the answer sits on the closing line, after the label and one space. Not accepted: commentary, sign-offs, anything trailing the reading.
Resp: 1:10
